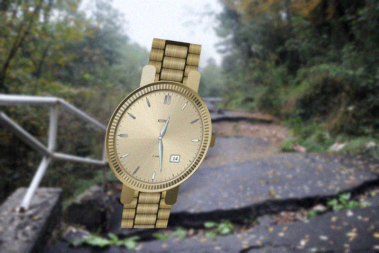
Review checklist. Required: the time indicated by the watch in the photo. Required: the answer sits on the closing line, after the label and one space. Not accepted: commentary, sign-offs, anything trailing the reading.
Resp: 12:28
